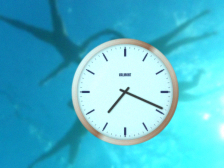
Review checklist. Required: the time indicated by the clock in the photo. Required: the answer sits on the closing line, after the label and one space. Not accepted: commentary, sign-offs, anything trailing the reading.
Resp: 7:19
